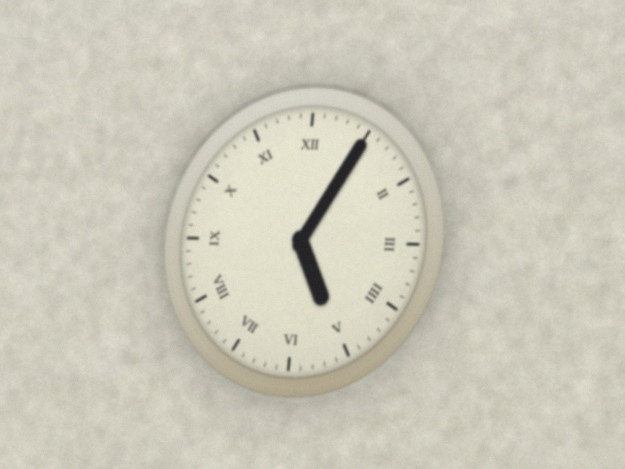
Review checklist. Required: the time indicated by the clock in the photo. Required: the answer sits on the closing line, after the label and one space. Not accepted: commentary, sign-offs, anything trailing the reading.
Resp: 5:05
